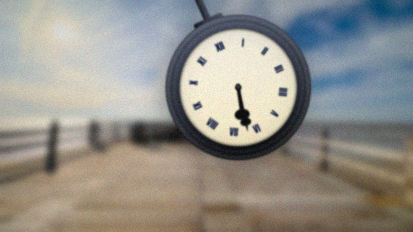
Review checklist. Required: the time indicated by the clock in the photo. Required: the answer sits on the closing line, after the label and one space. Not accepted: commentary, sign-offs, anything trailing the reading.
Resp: 6:32
